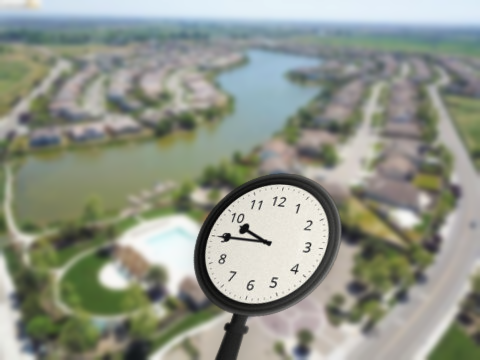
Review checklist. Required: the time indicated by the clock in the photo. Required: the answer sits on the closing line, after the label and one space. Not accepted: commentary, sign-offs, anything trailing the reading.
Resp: 9:45
